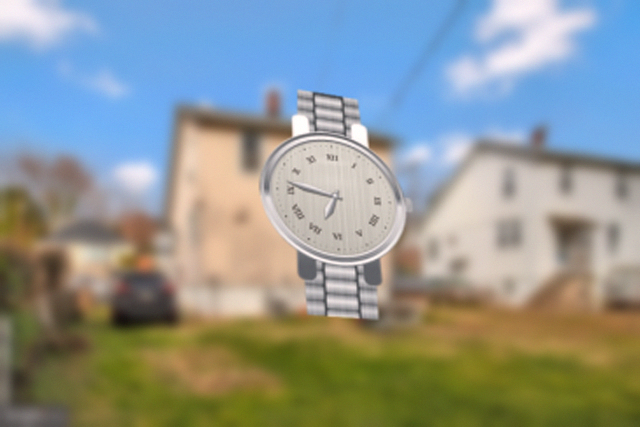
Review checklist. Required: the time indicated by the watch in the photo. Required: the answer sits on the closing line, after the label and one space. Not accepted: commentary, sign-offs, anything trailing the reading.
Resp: 6:47
